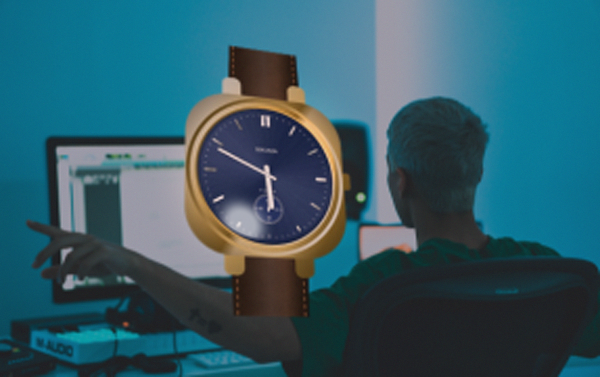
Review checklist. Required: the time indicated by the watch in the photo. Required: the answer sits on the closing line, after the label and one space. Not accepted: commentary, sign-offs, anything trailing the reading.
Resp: 5:49
